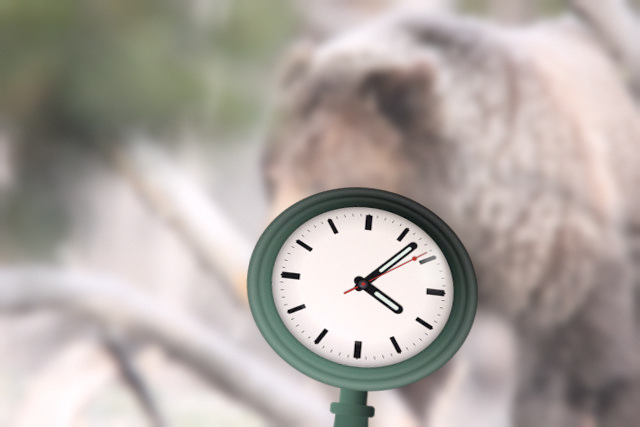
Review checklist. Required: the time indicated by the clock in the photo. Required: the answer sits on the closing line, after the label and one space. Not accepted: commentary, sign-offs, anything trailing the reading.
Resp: 4:07:09
